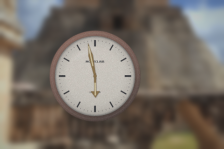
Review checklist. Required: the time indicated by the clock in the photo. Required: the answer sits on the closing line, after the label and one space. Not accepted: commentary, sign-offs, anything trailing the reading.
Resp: 5:58
